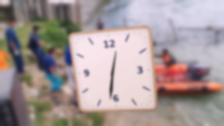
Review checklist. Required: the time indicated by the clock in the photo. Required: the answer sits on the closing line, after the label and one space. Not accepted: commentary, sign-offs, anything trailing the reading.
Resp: 12:32
